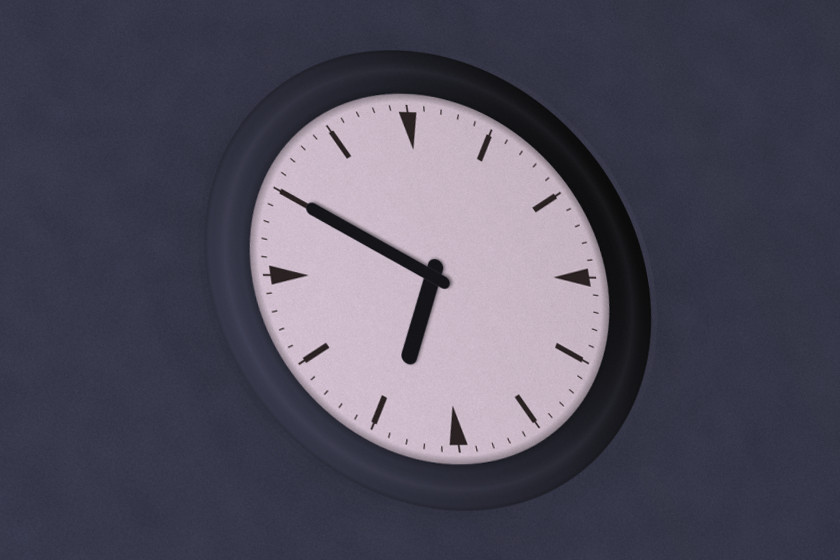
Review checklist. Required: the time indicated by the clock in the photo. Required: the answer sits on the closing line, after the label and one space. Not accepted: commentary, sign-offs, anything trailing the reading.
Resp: 6:50
